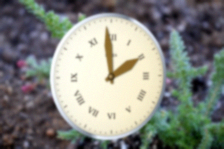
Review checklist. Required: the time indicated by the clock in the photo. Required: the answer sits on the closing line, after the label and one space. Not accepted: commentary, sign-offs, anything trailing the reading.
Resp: 1:59
